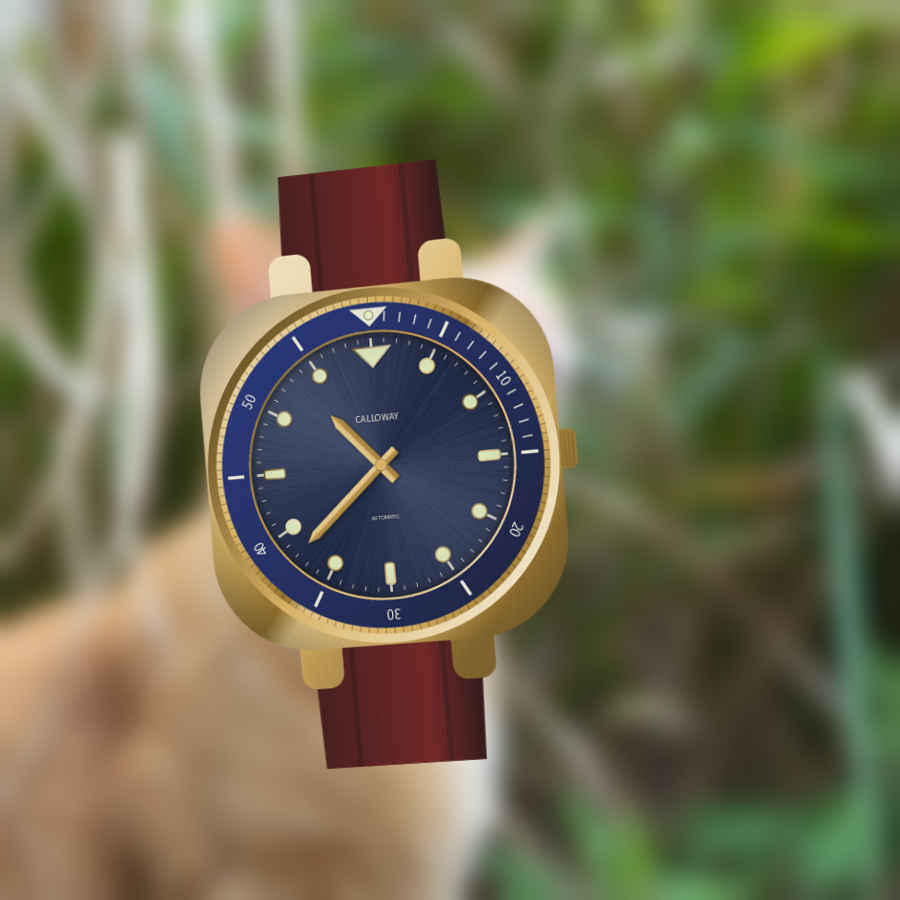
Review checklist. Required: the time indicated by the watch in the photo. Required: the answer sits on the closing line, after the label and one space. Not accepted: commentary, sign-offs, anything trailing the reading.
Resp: 10:38
